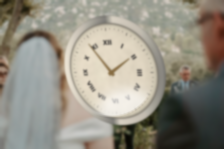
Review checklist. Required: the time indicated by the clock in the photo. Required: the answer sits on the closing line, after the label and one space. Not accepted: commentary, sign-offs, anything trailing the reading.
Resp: 1:54
